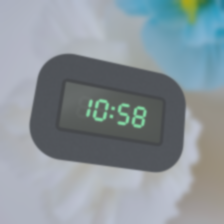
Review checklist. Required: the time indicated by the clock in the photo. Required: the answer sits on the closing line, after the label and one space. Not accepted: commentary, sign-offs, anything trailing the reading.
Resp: 10:58
